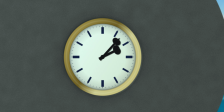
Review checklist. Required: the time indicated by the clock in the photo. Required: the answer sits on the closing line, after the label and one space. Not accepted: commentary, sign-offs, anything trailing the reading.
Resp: 2:07
